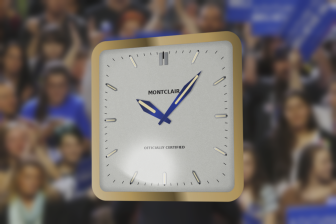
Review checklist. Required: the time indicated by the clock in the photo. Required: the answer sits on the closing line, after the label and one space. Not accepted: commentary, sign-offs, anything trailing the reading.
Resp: 10:07
